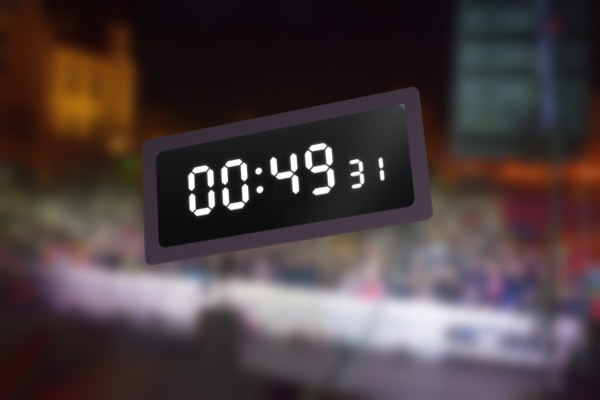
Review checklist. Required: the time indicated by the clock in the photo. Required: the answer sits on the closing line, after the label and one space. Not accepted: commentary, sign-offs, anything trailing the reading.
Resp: 0:49:31
